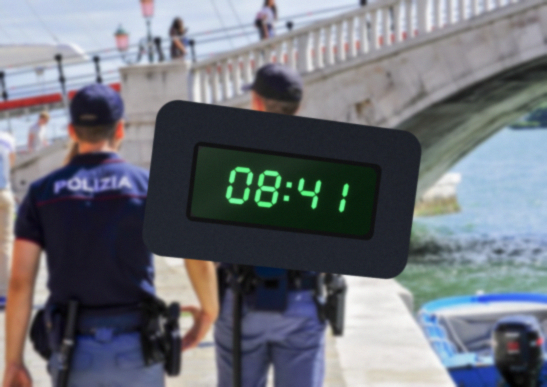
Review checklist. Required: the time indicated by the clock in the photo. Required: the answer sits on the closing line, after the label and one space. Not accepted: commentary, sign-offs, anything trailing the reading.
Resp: 8:41
